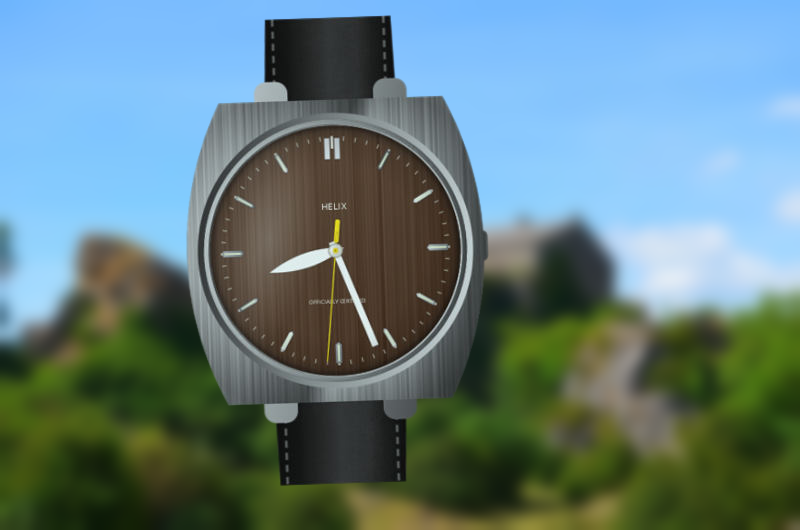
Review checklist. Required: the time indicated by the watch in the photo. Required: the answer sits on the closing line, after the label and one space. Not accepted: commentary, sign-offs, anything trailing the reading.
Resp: 8:26:31
